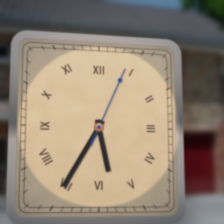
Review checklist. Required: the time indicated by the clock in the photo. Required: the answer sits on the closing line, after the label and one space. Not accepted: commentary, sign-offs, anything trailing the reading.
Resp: 5:35:04
